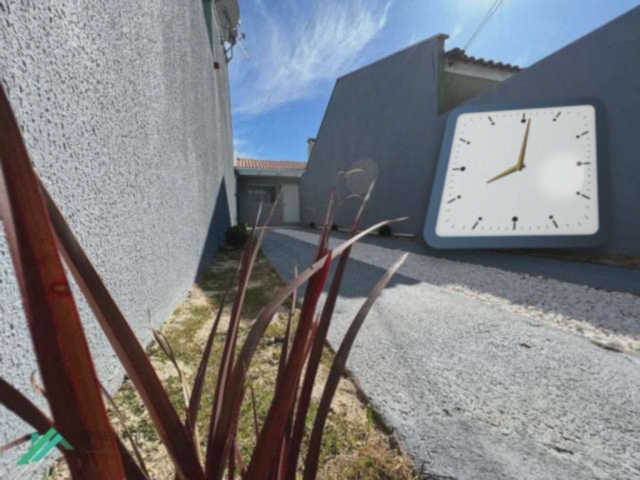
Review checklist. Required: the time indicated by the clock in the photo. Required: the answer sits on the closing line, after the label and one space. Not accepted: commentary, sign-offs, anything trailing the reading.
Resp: 8:01
